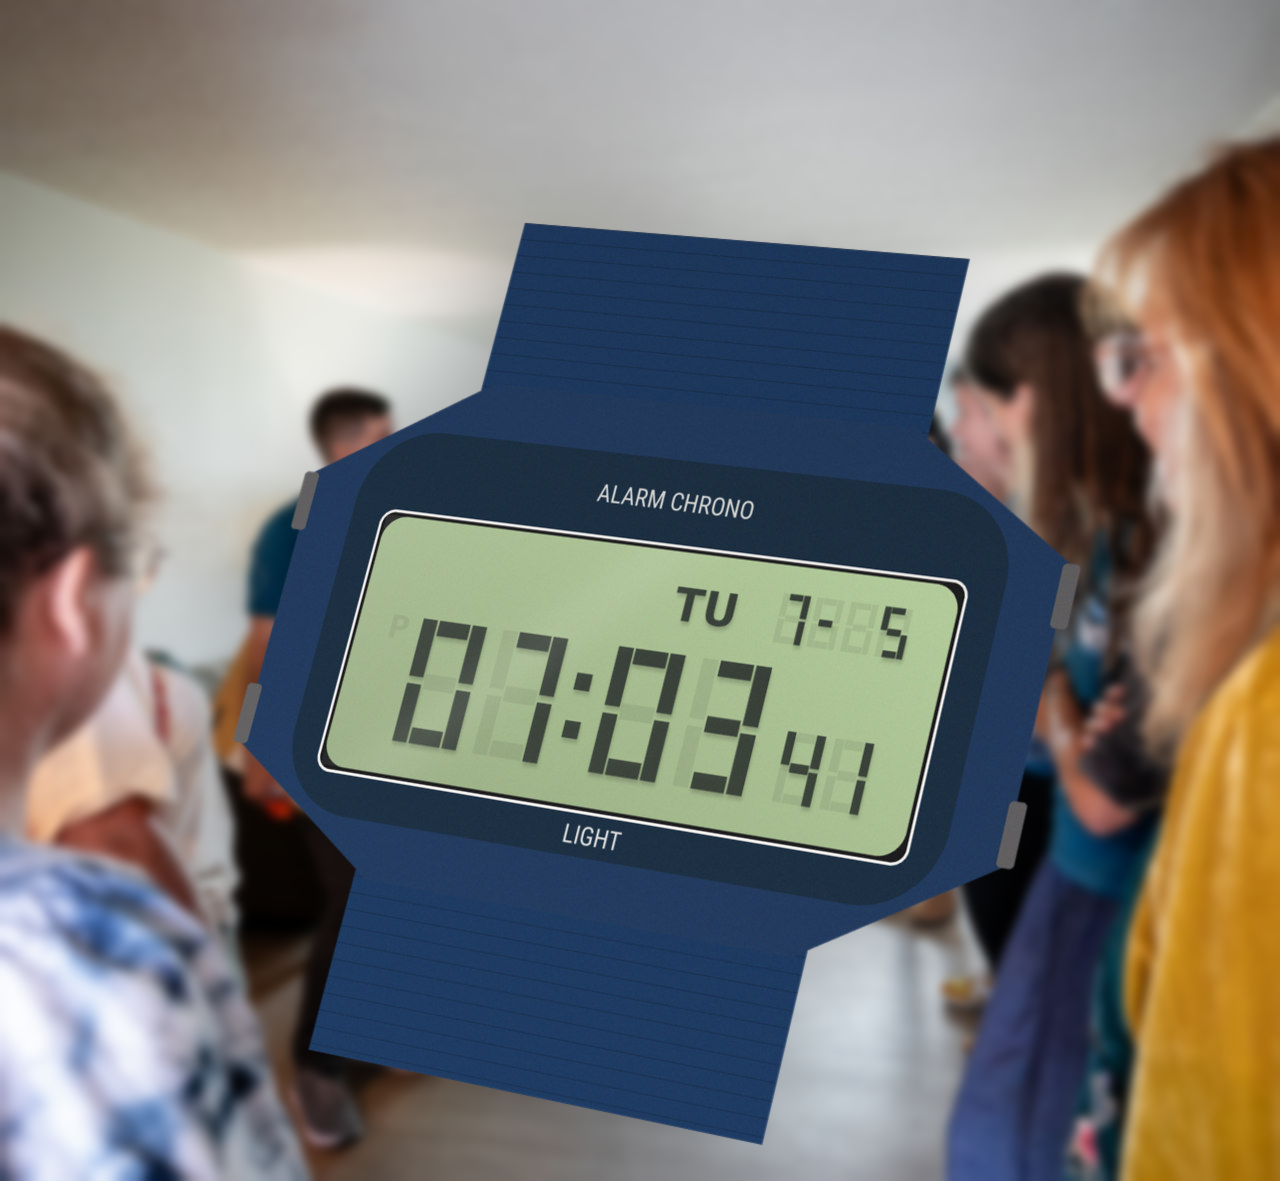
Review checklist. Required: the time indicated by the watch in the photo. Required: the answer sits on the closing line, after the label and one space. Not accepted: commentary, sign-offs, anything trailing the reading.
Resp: 7:03:41
